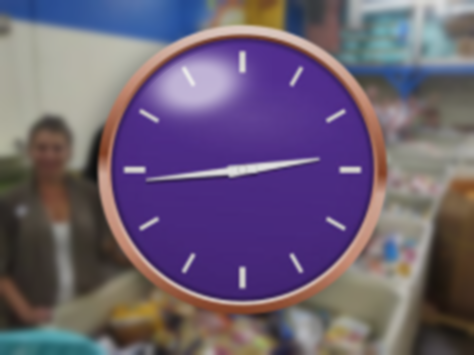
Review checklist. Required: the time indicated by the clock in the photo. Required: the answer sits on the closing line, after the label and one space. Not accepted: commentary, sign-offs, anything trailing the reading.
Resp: 2:44
